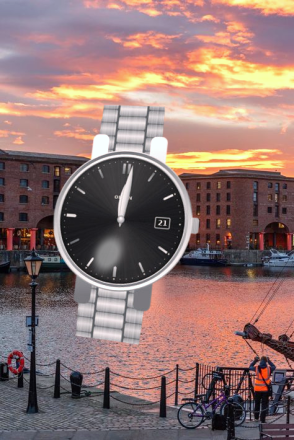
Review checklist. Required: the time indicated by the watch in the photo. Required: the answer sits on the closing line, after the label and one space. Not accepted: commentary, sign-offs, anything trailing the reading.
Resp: 12:01
